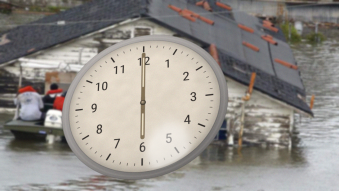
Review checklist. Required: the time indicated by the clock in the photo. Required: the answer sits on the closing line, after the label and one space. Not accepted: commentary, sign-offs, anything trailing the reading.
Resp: 6:00
